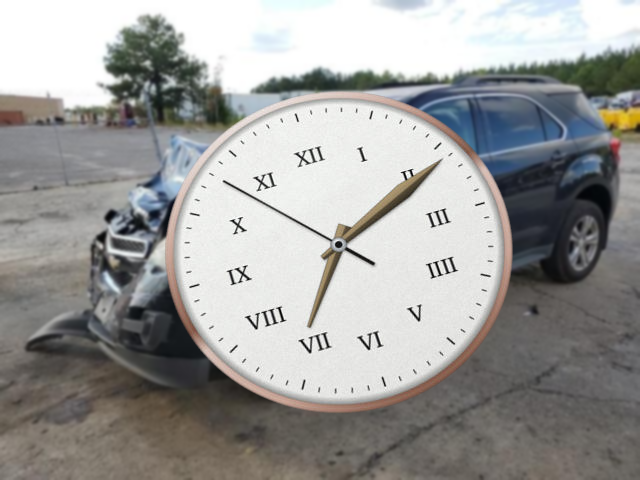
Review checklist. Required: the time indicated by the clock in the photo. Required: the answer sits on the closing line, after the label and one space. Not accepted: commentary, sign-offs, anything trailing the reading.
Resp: 7:10:53
